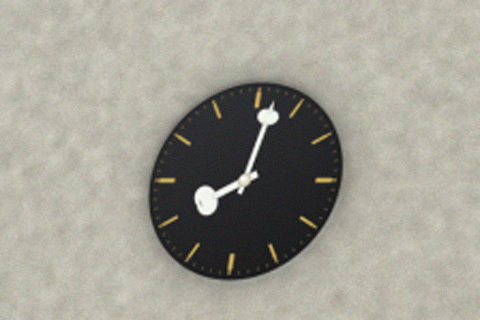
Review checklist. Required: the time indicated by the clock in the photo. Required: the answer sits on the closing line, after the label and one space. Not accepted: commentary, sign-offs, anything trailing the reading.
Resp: 8:02
